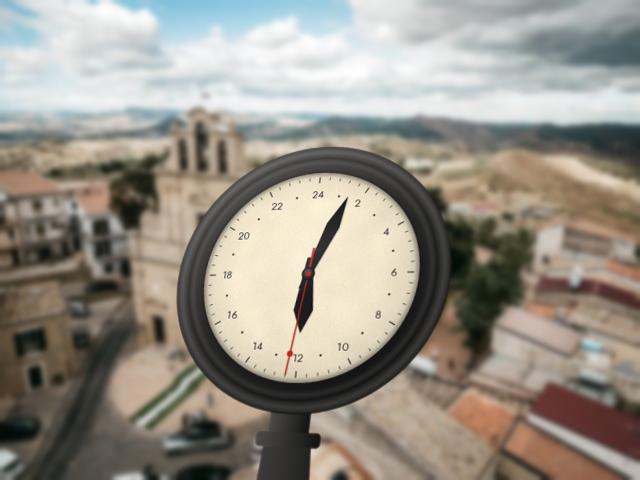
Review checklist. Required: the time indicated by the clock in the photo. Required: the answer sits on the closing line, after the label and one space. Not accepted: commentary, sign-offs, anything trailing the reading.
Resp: 12:03:31
